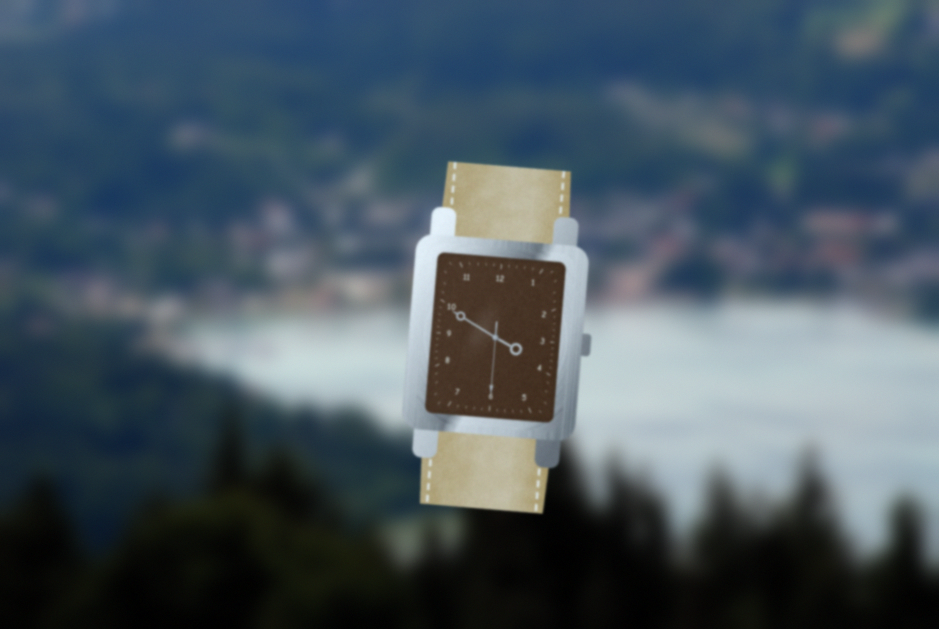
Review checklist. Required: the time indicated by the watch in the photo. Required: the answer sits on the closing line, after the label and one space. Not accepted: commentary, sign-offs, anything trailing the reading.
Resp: 3:49:30
